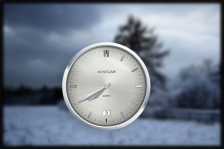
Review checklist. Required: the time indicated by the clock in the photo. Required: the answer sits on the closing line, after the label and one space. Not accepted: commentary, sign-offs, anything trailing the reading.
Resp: 7:40
